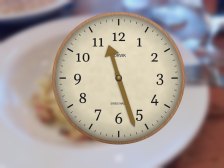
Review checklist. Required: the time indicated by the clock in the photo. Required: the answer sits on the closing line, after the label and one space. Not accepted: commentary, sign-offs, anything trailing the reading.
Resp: 11:27
